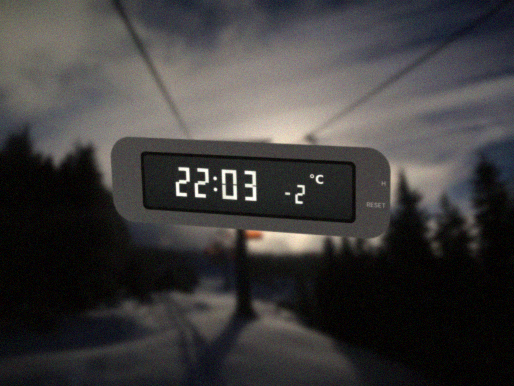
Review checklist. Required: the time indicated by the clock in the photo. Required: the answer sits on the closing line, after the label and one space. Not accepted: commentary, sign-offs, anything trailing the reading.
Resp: 22:03
